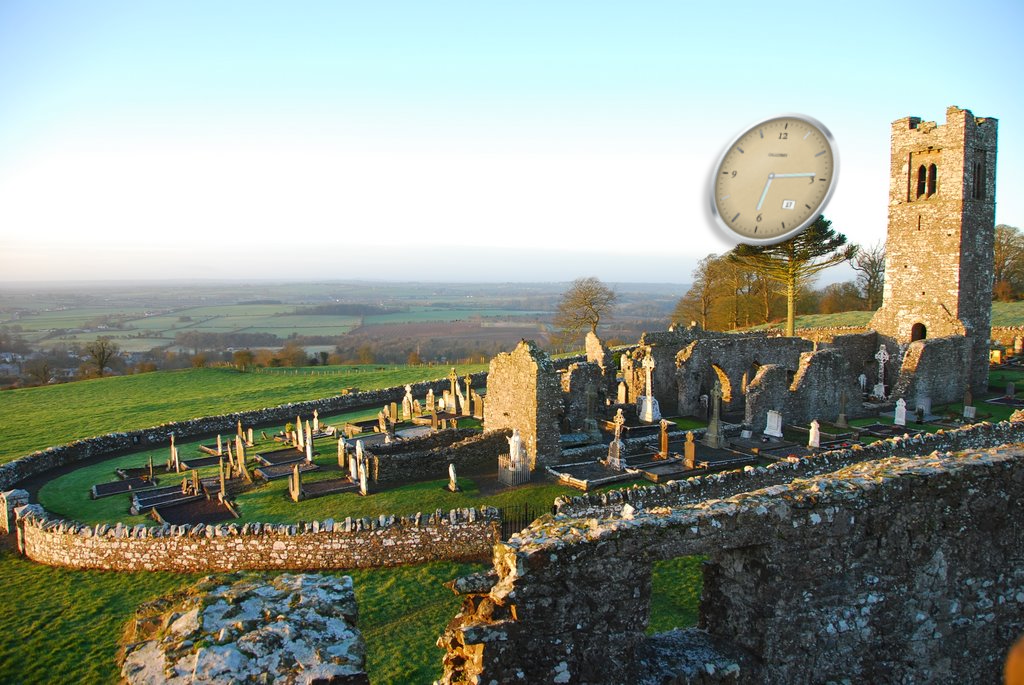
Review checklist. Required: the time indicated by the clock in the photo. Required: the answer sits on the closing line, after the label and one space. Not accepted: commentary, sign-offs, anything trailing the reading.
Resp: 6:14
